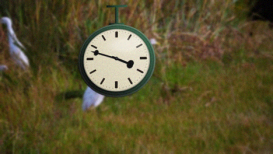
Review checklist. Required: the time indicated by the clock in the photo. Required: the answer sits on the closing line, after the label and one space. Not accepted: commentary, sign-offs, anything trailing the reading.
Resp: 3:48
